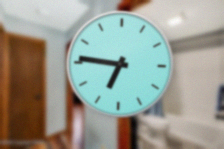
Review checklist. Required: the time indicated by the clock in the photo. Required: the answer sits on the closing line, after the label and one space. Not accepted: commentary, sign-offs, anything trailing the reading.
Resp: 6:46
